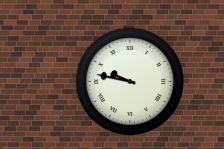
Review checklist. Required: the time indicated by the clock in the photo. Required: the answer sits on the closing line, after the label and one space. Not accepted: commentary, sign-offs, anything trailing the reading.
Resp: 9:47
